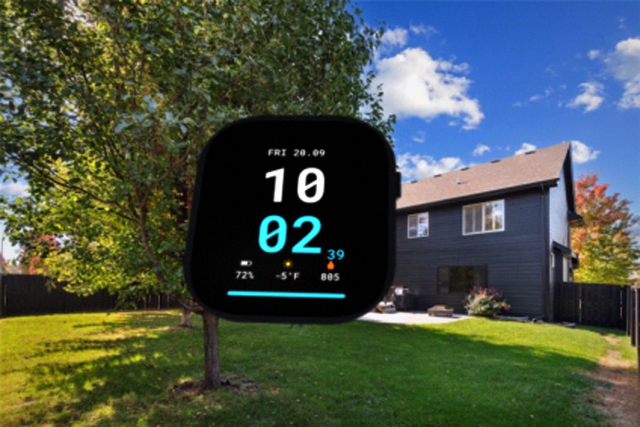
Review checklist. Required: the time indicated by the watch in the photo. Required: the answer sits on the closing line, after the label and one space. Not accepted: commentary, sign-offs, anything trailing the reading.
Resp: 10:02:39
